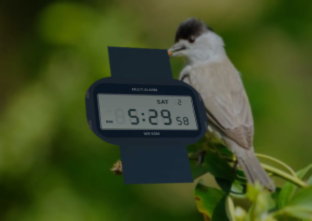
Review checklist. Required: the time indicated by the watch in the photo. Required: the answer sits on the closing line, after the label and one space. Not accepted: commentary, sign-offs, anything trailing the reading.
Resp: 5:29
